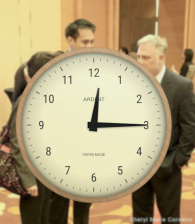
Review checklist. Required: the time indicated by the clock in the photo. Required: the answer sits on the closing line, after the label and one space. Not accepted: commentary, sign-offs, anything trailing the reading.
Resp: 12:15
